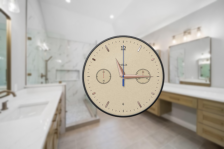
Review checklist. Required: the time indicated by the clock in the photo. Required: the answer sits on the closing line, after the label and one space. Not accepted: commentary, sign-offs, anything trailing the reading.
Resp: 11:15
